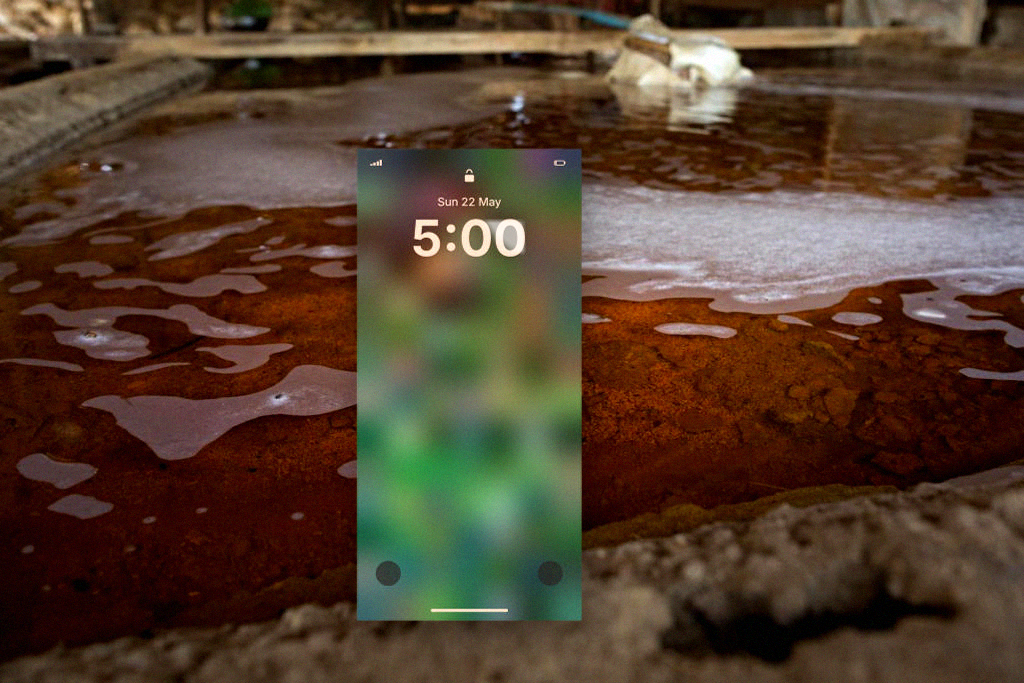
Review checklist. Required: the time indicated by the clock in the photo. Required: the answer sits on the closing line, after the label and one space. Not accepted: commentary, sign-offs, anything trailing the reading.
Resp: 5:00
